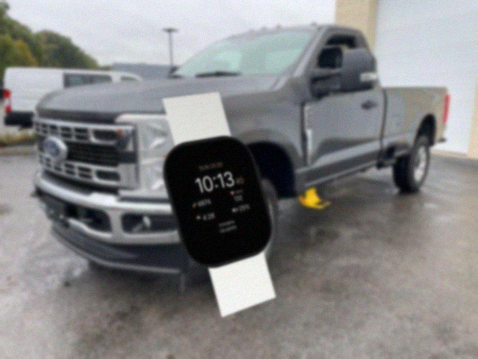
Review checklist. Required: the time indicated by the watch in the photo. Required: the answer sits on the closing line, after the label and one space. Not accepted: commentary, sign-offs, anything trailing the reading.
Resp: 10:13
